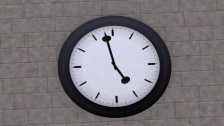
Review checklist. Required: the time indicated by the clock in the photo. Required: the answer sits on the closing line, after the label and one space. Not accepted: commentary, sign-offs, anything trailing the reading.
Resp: 4:58
